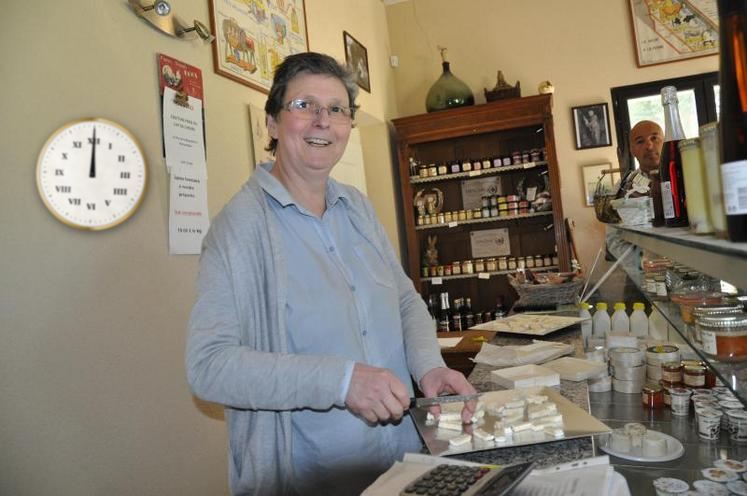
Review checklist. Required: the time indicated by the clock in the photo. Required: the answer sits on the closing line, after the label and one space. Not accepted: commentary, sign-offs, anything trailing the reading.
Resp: 12:00
